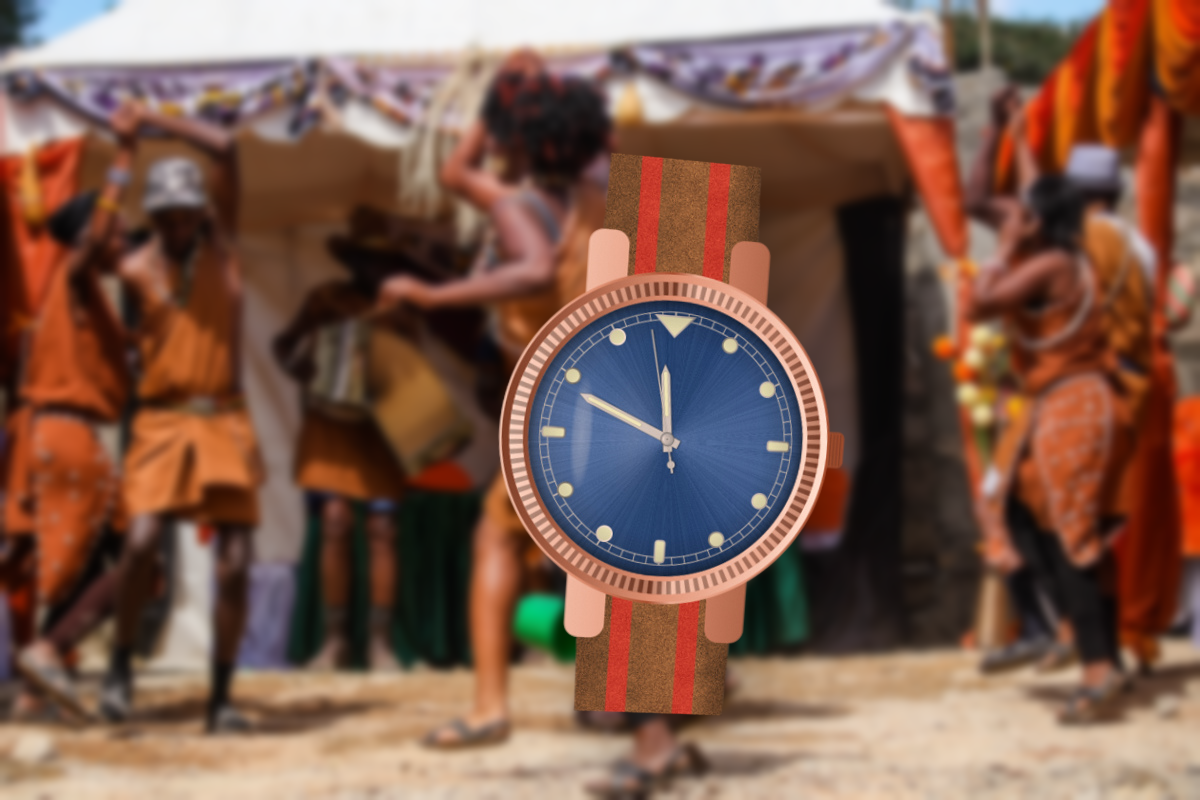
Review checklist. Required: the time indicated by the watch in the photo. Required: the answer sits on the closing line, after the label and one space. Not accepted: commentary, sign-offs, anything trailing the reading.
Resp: 11:48:58
